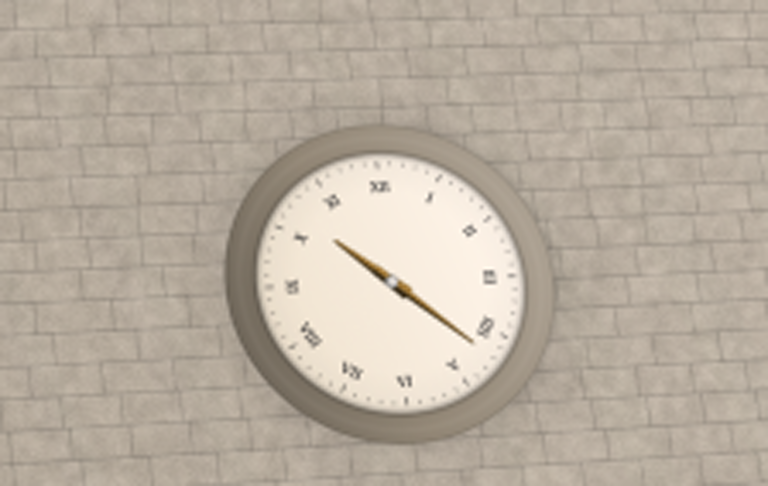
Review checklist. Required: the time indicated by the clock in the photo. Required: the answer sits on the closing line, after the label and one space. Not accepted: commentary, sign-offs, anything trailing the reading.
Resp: 10:22
